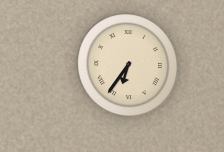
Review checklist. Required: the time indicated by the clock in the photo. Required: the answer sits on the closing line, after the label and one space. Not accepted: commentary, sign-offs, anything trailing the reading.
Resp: 6:36
